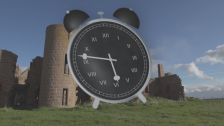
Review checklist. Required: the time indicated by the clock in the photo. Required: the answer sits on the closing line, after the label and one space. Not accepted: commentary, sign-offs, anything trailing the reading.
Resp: 5:47
